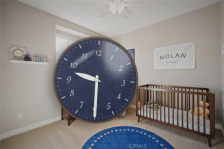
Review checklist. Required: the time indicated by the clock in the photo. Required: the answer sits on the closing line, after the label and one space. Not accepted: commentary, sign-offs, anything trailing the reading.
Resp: 9:30
